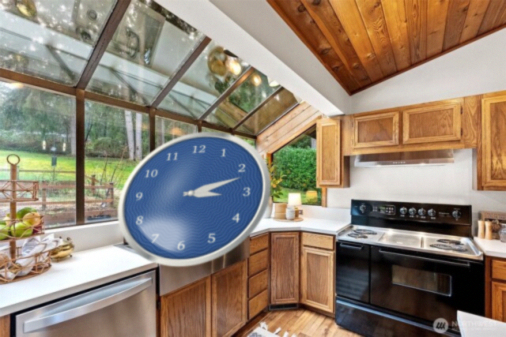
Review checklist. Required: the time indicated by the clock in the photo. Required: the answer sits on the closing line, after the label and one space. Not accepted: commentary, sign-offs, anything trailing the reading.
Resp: 3:12
